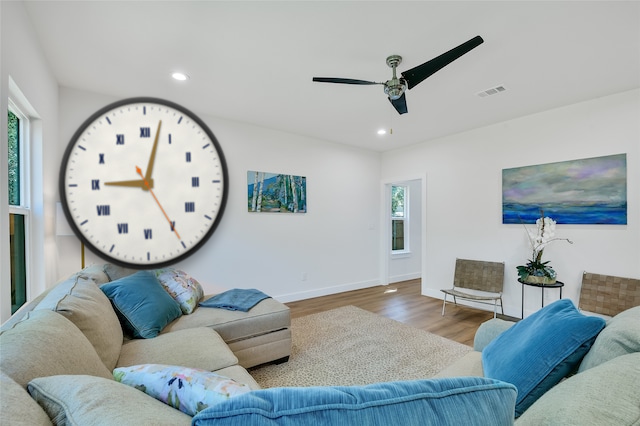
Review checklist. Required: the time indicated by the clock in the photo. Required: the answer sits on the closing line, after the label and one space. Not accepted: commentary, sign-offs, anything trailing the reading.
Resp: 9:02:25
